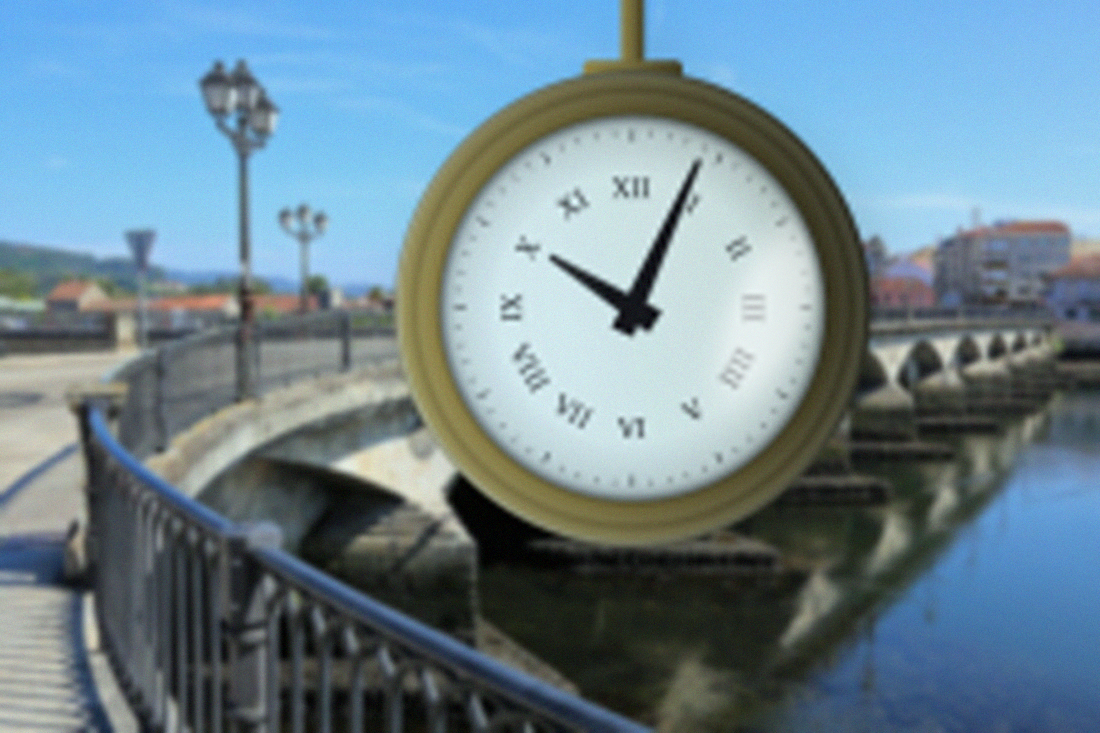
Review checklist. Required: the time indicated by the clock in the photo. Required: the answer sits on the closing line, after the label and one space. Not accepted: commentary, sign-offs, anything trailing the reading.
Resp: 10:04
